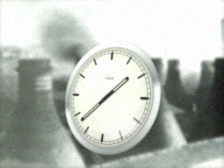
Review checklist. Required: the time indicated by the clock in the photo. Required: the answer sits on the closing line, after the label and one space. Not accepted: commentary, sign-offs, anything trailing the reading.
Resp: 1:38
